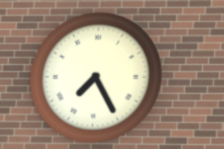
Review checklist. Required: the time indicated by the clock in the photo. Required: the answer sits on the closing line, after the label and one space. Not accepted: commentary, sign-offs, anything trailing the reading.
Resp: 7:25
